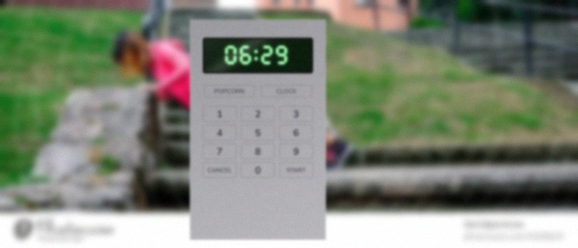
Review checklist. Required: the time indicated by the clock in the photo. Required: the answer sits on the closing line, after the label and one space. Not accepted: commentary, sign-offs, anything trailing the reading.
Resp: 6:29
